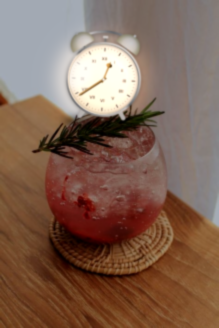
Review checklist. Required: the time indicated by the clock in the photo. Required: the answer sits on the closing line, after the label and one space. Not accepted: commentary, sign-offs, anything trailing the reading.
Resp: 12:39
